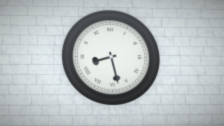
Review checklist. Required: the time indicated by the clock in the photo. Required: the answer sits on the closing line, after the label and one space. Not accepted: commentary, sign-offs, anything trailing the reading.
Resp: 8:28
